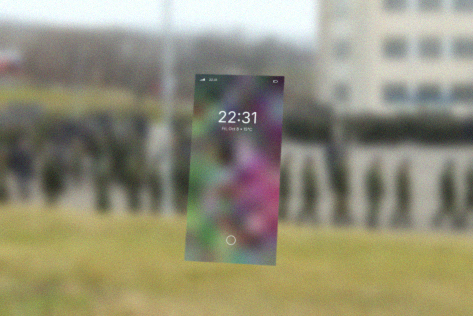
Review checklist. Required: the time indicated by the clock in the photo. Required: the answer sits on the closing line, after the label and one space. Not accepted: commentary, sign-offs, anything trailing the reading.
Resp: 22:31
